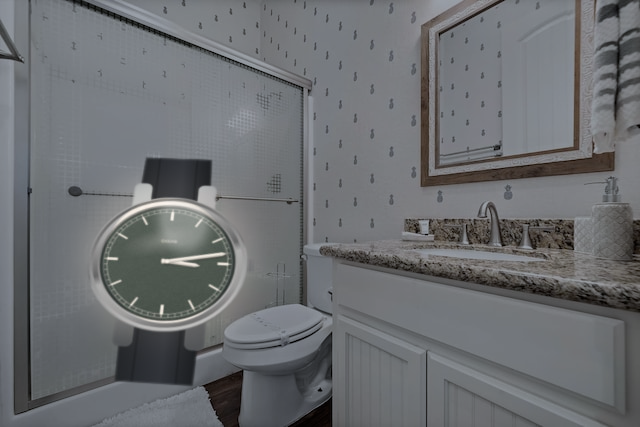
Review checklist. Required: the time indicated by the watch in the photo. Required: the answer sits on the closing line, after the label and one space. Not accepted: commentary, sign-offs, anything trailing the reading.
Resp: 3:13
